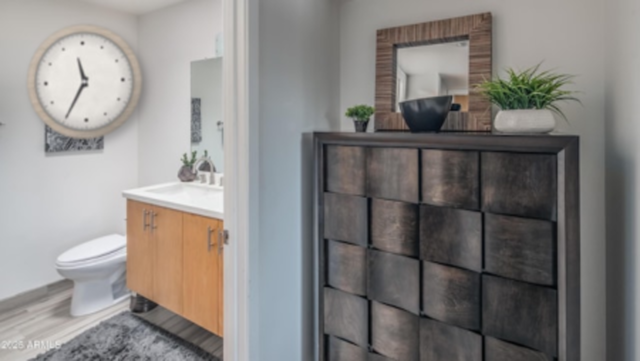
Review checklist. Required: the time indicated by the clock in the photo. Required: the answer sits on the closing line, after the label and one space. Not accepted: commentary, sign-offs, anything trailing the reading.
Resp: 11:35
